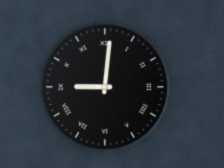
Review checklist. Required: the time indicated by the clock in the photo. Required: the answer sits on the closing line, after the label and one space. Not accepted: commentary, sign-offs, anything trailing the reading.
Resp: 9:01
